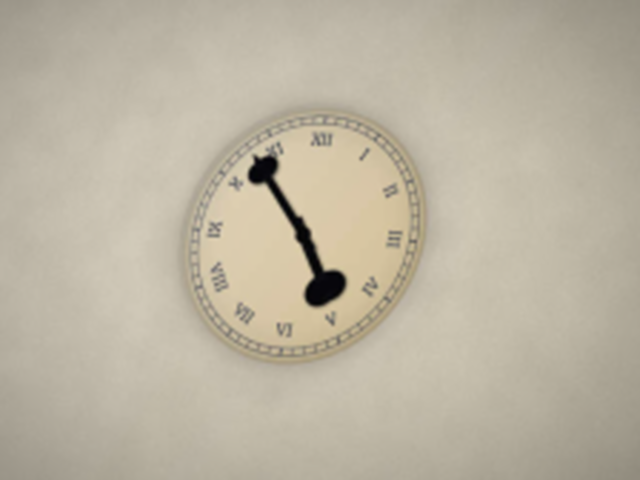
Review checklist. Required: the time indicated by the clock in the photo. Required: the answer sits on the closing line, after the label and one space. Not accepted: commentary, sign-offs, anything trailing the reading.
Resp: 4:53
